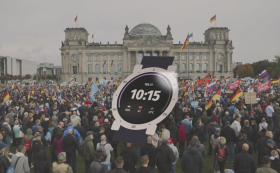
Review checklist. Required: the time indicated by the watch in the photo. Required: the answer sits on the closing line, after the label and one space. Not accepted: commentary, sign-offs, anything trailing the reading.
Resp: 10:15
